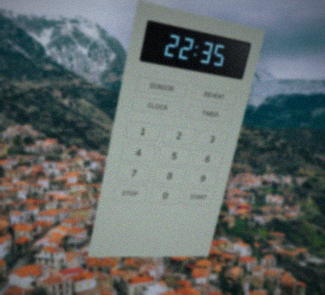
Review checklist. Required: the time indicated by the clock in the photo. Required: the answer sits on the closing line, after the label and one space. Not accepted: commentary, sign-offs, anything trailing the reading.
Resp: 22:35
